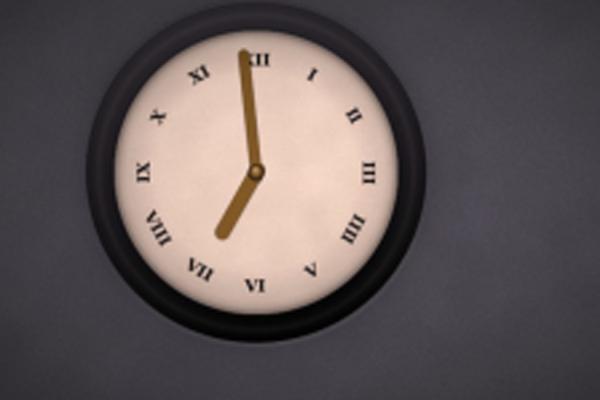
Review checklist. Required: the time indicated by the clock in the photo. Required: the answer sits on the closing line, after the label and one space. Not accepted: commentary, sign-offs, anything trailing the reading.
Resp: 6:59
